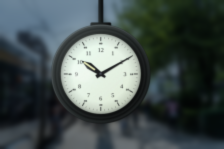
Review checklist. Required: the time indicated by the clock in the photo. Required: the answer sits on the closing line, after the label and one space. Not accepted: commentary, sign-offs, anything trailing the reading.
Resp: 10:10
